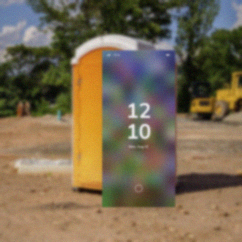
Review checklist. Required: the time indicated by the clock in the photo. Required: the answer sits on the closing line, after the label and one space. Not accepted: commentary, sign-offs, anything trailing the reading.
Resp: 12:10
